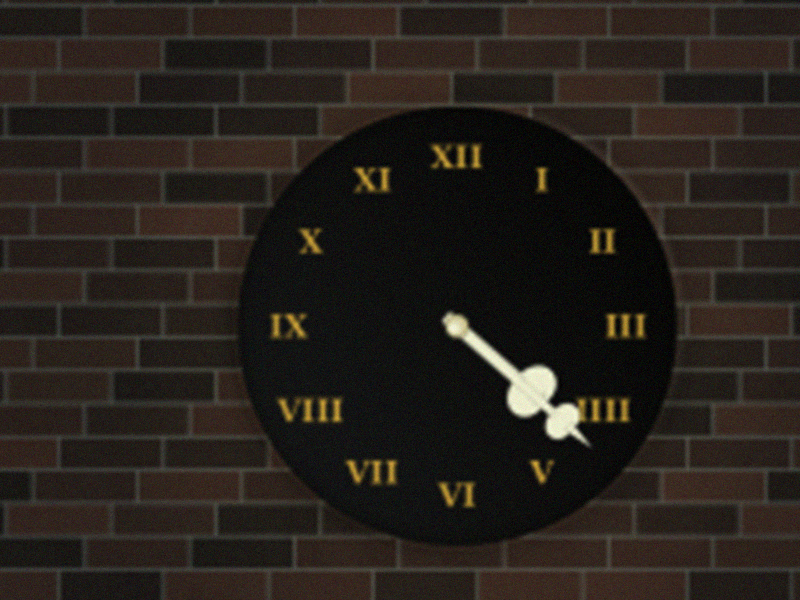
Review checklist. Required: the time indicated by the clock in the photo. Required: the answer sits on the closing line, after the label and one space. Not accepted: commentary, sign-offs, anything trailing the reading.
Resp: 4:22
